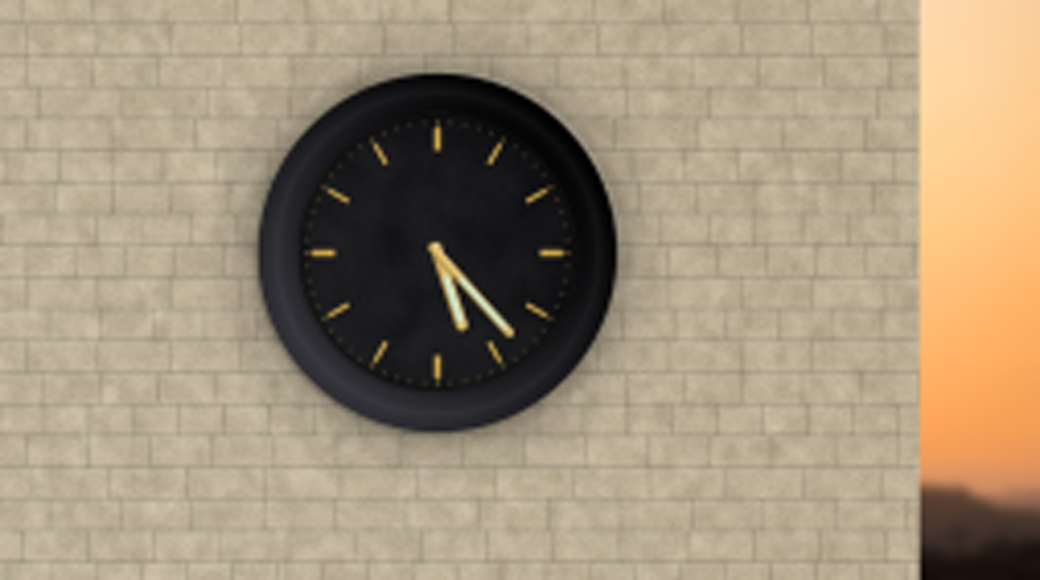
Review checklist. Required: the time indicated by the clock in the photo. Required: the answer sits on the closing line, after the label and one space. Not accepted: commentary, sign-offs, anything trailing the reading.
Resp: 5:23
